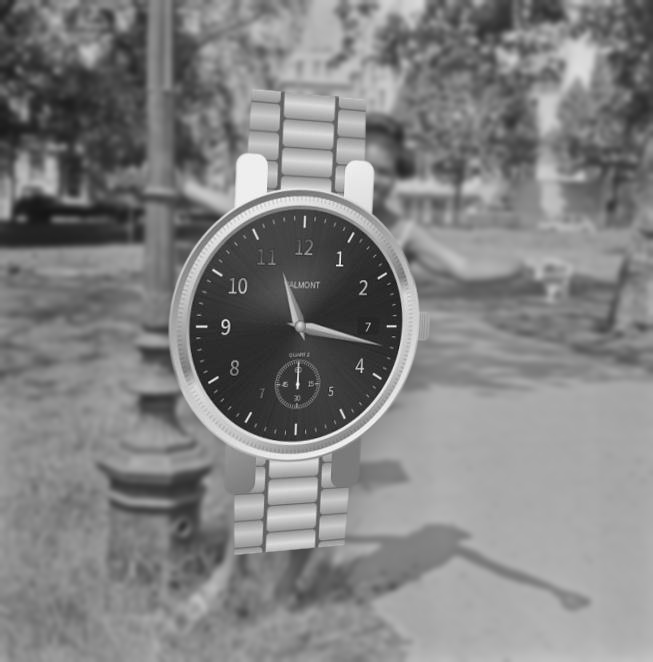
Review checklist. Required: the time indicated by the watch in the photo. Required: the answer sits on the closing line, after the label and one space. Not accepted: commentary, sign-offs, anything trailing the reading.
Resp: 11:17
